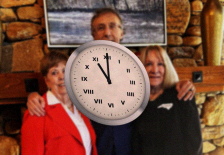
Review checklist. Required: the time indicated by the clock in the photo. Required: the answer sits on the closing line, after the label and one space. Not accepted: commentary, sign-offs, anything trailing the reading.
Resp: 11:00
